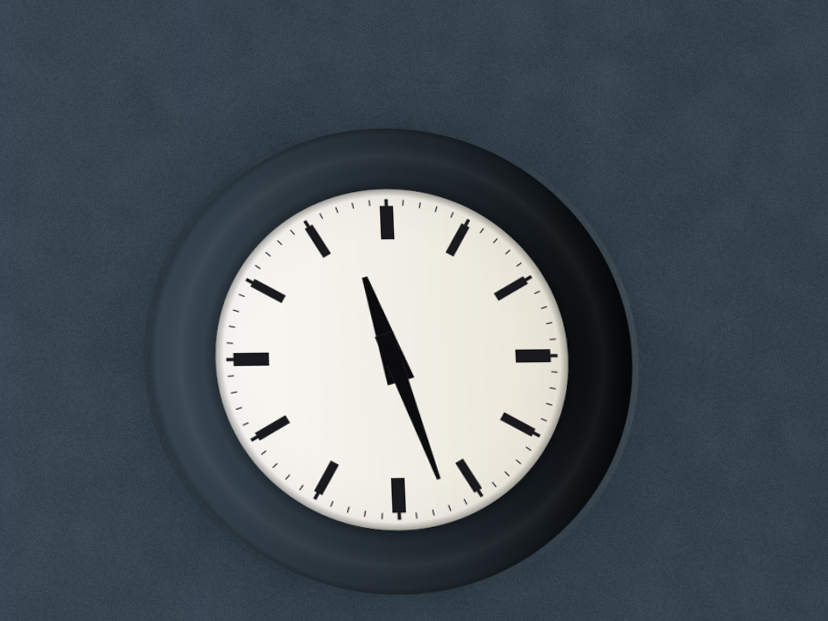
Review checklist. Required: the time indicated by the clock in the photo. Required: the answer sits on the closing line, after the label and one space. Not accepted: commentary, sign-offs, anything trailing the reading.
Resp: 11:27
